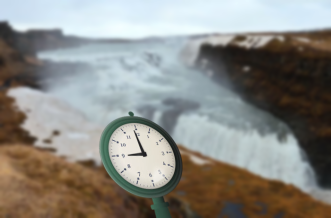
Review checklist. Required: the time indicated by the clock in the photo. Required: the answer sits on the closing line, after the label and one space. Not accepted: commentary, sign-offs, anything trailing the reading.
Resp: 8:59
